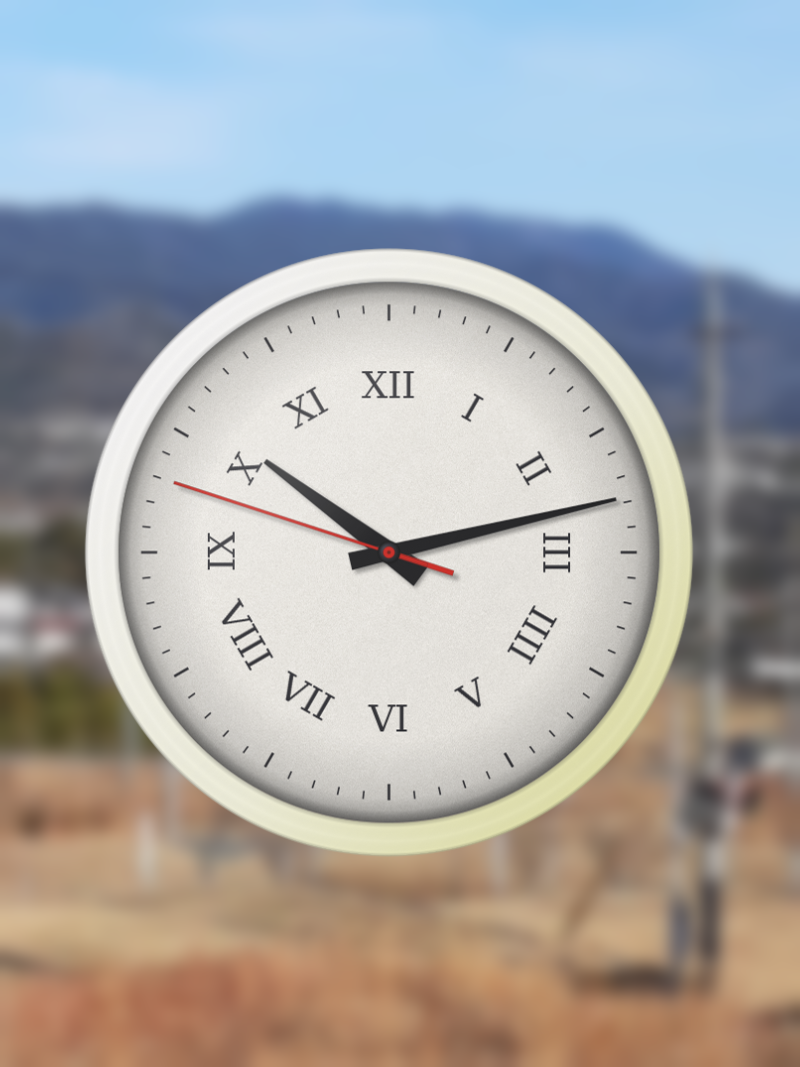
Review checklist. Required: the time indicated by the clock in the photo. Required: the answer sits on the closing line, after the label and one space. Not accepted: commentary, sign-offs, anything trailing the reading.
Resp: 10:12:48
